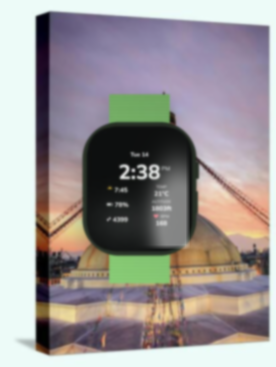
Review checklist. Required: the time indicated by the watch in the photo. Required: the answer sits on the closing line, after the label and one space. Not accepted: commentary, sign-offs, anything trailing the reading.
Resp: 2:38
